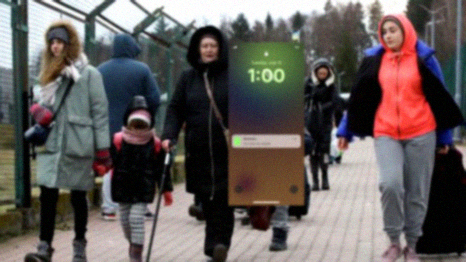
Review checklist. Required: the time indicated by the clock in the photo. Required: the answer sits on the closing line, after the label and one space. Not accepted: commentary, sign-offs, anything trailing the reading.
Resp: 1:00
